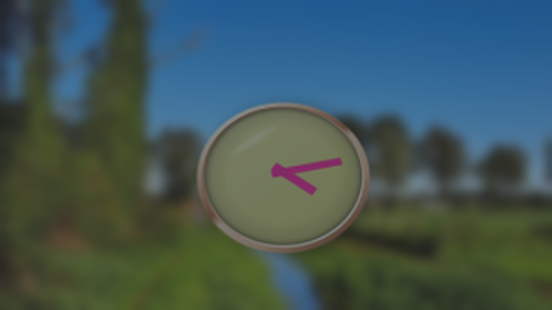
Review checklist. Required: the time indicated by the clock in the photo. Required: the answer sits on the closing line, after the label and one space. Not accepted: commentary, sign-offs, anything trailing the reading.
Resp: 4:13
